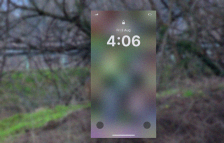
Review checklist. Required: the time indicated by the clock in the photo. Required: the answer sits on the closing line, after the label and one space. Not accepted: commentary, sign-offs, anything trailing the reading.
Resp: 4:06
